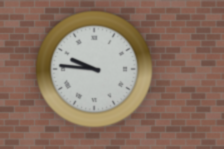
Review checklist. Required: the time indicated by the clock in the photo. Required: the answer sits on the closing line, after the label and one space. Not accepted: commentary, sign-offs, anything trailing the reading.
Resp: 9:46
